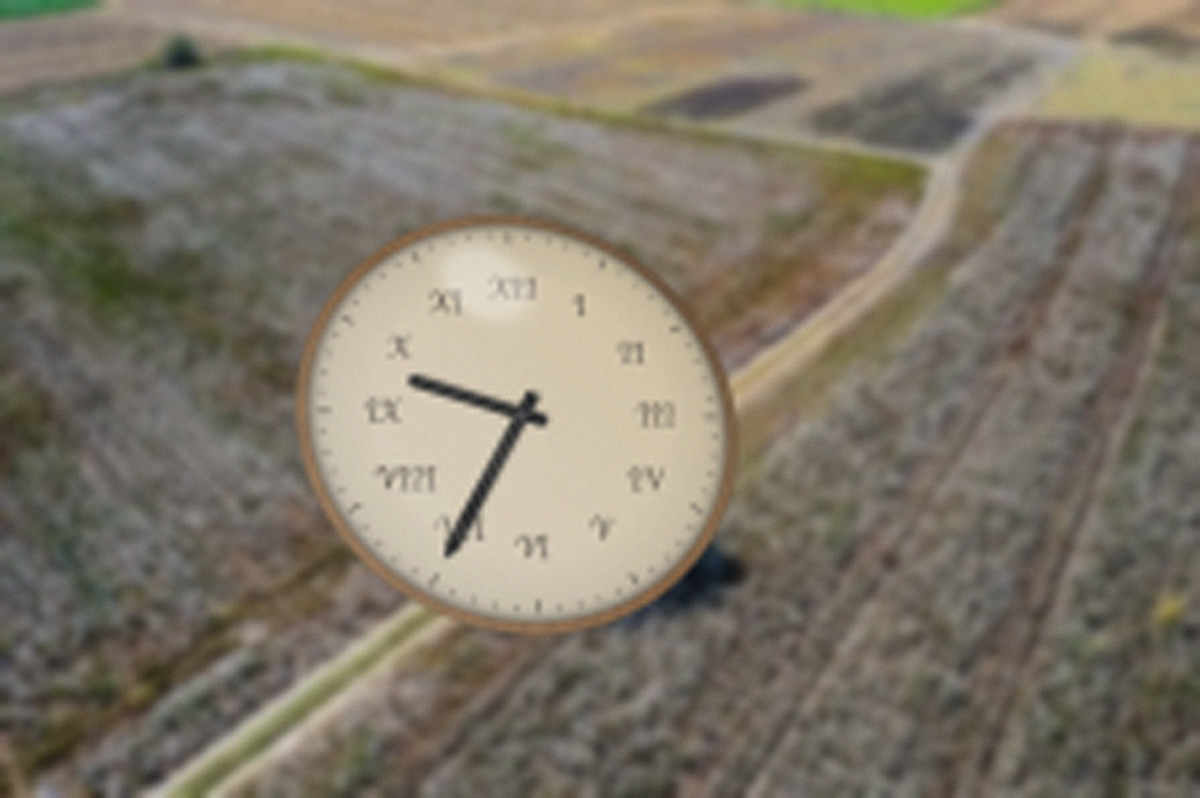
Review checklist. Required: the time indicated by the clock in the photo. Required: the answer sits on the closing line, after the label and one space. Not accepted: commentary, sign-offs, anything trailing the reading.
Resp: 9:35
